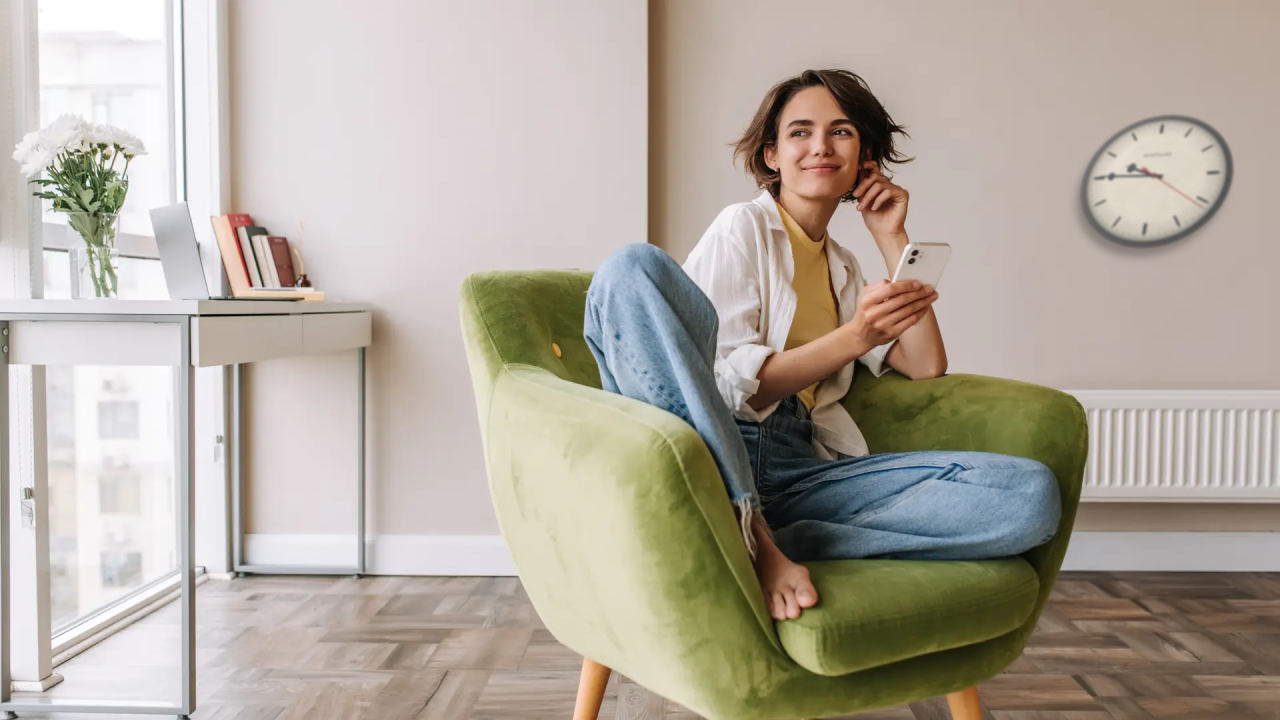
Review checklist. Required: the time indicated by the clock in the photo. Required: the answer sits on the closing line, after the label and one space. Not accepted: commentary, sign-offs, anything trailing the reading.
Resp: 9:45:21
